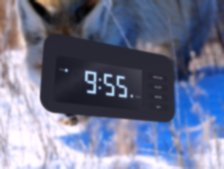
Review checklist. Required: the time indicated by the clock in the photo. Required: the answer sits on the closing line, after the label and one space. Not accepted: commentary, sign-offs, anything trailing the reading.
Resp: 9:55
